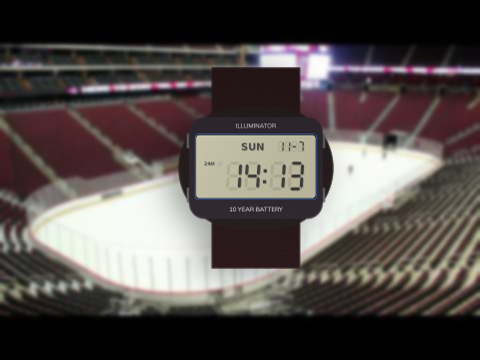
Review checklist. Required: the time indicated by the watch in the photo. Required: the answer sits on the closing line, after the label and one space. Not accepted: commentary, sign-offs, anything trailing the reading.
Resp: 14:13
